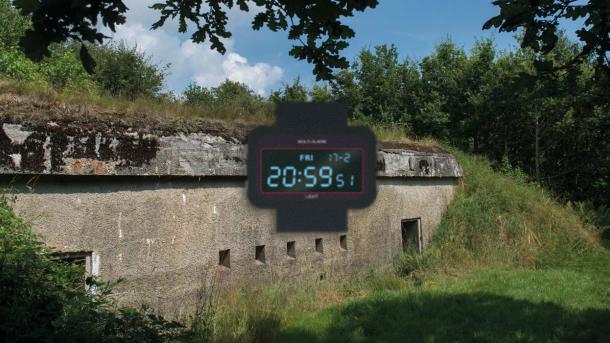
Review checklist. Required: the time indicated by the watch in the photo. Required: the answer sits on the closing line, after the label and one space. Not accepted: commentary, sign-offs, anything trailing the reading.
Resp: 20:59:51
